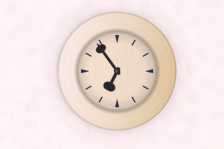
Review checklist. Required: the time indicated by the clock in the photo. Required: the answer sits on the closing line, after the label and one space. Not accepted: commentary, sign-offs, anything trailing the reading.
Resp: 6:54
